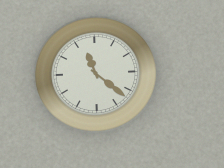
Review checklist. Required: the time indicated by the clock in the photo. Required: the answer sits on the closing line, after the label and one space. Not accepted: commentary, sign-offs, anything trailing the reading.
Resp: 11:22
